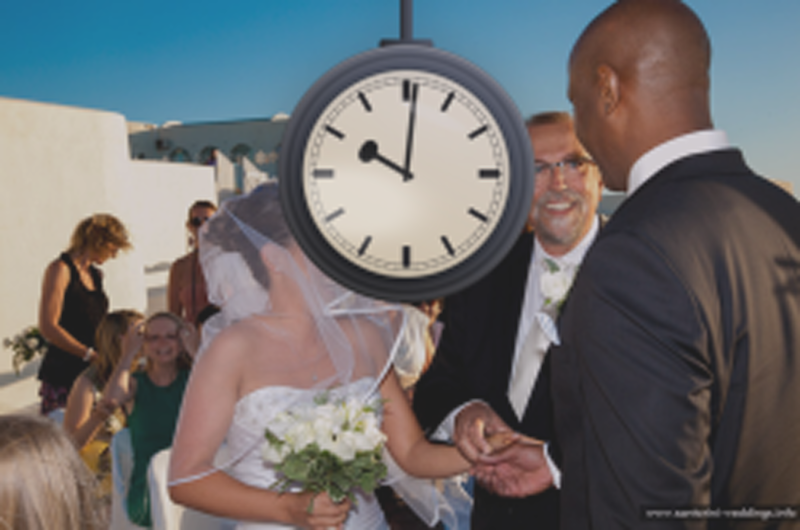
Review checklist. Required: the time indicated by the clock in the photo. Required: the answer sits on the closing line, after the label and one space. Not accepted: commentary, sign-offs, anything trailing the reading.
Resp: 10:01
